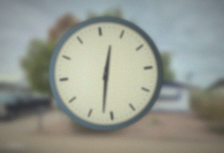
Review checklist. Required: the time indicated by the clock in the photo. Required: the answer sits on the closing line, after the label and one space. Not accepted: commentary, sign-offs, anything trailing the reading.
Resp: 12:32
